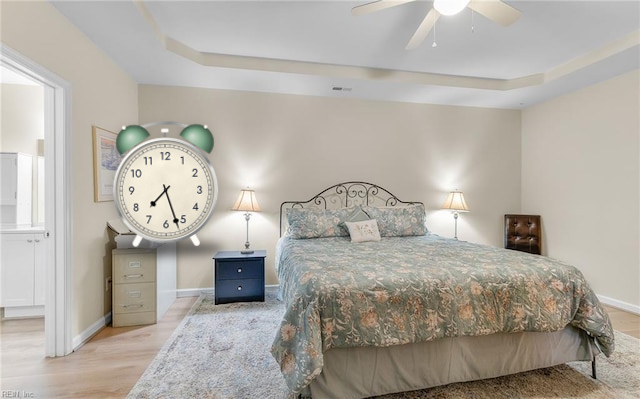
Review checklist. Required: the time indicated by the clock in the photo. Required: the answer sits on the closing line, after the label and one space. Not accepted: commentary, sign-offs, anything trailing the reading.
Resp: 7:27
